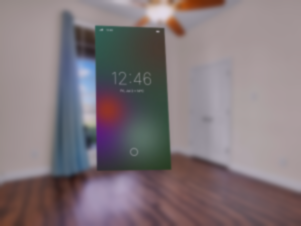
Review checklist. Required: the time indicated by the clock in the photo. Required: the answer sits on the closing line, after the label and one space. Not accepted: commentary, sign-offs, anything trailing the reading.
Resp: 12:46
